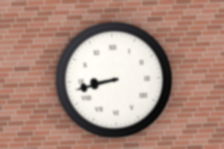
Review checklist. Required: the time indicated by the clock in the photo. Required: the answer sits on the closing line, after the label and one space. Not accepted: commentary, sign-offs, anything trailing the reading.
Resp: 8:43
